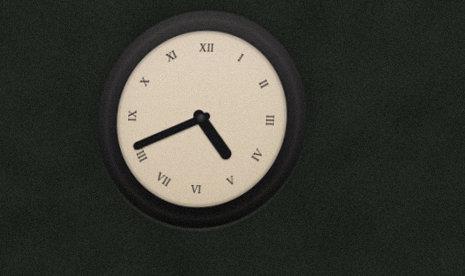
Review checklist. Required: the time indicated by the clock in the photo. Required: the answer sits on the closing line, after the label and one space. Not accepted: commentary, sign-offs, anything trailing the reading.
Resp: 4:41
